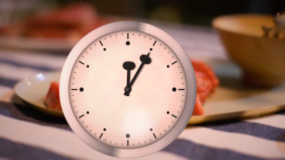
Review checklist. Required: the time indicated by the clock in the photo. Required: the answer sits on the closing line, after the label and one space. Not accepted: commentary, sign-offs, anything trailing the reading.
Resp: 12:05
